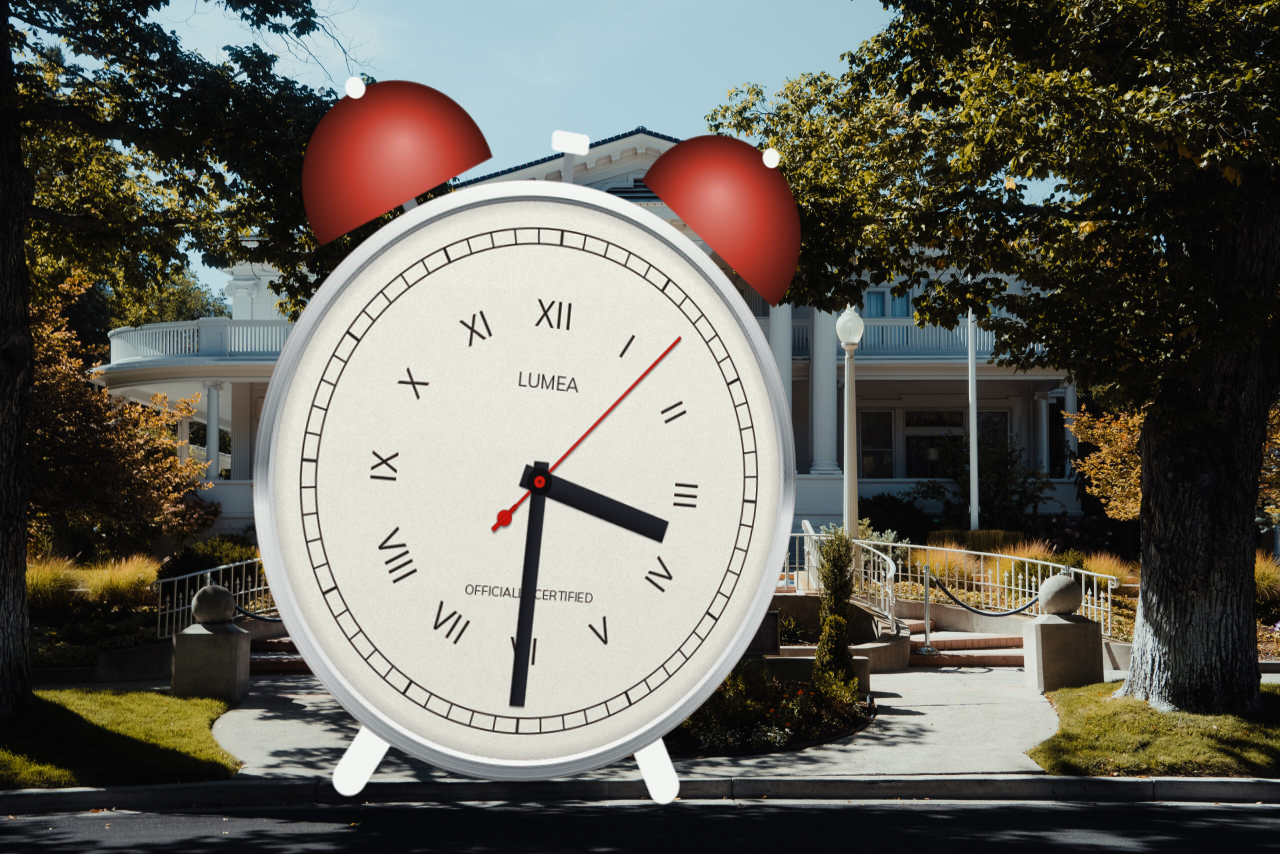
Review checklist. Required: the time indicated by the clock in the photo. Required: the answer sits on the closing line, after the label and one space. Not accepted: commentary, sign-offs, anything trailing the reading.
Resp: 3:30:07
